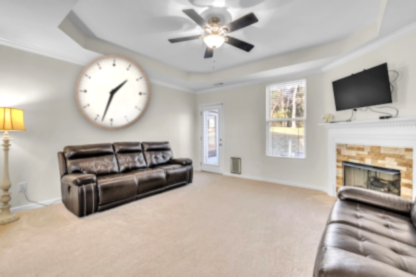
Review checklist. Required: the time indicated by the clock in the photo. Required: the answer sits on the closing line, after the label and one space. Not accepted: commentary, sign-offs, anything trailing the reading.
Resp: 1:33
